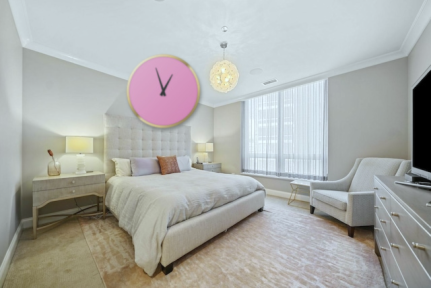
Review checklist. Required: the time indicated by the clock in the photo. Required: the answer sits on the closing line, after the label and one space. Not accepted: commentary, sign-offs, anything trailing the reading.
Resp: 12:57
